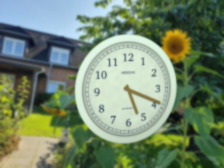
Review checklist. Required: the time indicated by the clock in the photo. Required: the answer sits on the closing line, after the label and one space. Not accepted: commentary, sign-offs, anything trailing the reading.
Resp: 5:19
